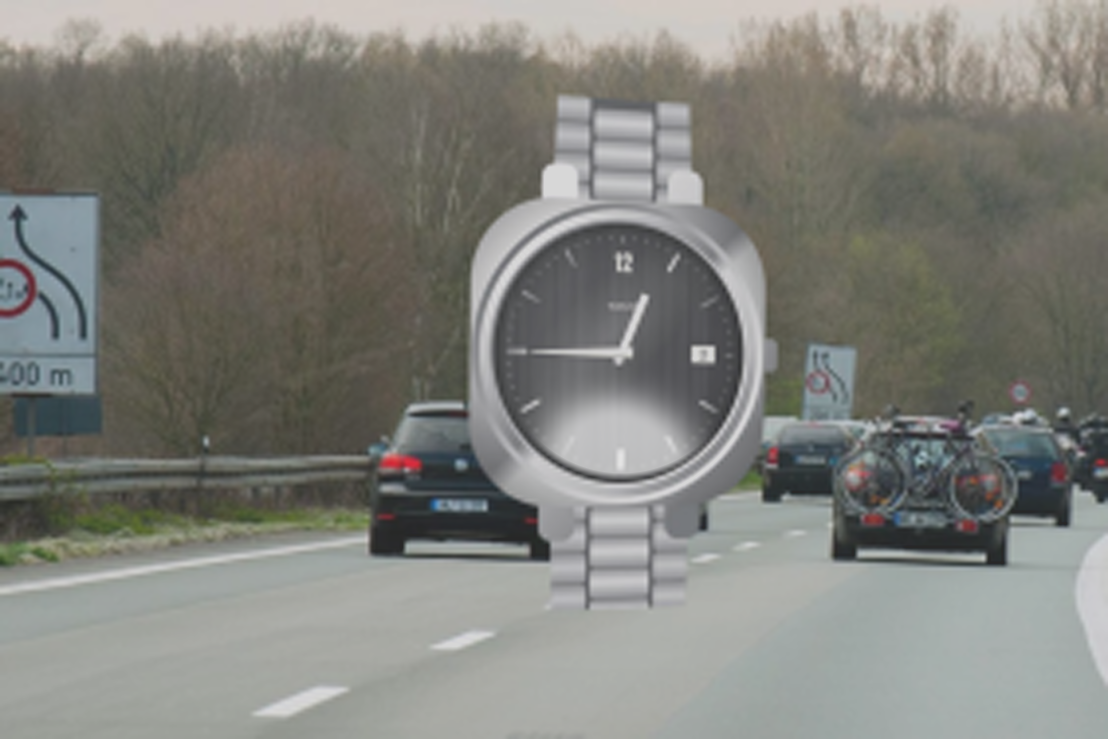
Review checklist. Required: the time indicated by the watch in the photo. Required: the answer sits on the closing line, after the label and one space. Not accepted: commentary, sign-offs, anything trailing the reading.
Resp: 12:45
